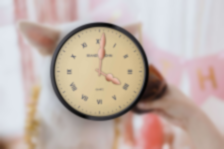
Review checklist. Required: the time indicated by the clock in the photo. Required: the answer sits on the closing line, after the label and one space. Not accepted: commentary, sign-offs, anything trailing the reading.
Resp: 4:01
